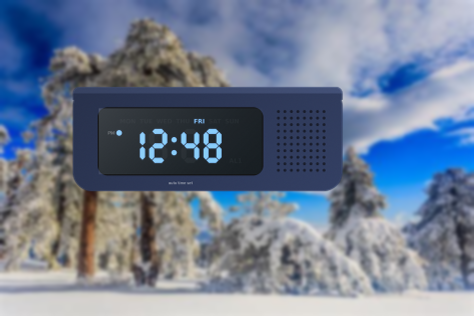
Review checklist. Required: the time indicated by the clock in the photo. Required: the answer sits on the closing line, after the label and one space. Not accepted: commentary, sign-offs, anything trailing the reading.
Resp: 12:48
